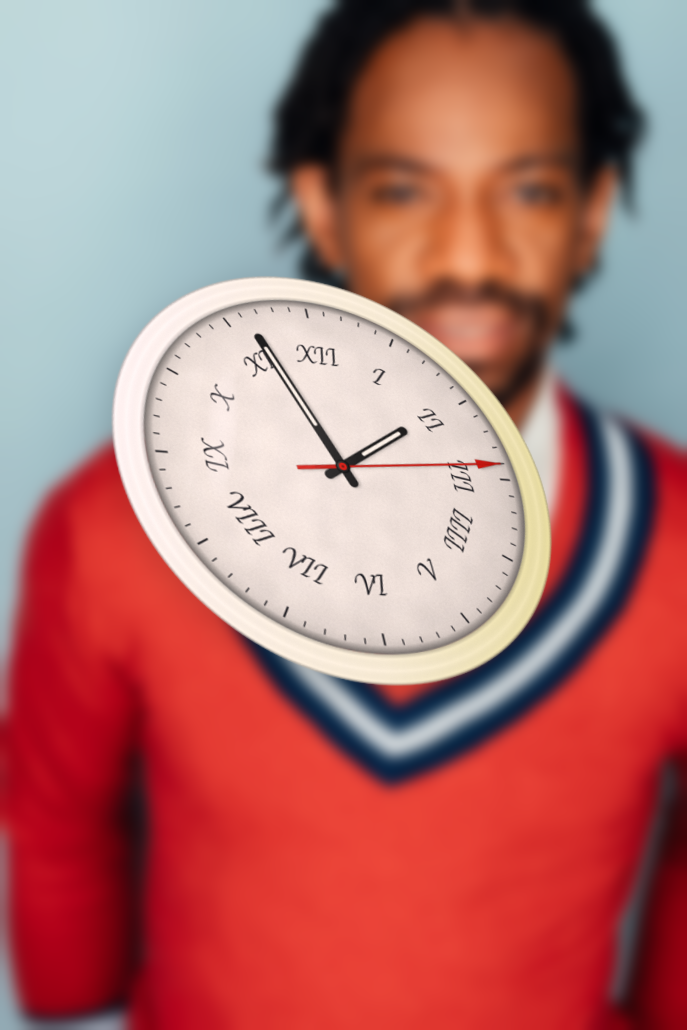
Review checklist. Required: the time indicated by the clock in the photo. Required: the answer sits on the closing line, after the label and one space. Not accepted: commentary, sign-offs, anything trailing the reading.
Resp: 1:56:14
